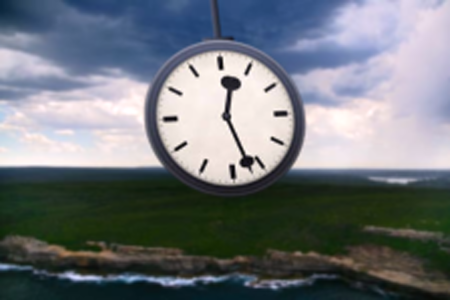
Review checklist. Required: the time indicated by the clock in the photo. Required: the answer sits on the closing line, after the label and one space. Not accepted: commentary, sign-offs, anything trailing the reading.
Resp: 12:27
